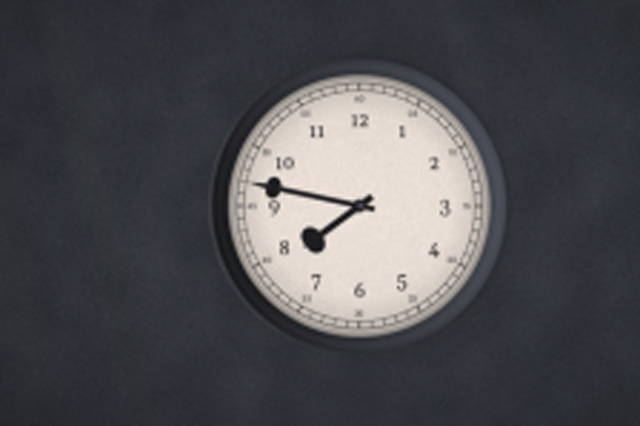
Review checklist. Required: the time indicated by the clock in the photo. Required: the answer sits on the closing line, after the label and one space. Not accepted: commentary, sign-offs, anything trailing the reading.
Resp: 7:47
